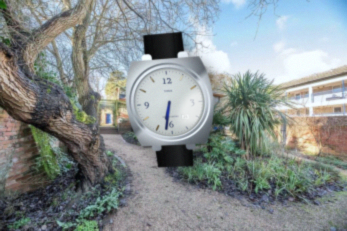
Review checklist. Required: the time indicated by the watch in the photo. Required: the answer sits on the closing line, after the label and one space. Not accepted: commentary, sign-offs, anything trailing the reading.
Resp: 6:32
